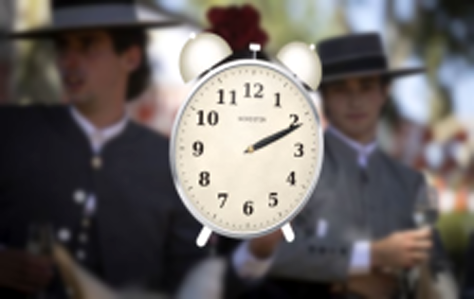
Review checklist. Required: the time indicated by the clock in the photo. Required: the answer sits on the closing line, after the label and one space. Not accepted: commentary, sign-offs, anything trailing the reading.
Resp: 2:11
